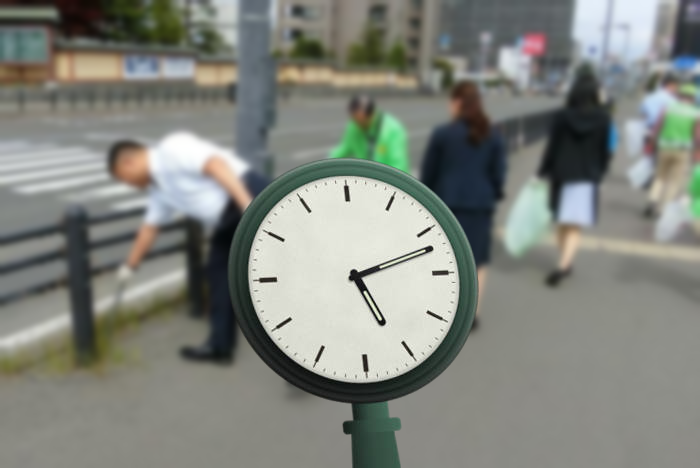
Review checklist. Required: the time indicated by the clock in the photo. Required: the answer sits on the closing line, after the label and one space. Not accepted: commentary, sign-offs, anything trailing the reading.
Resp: 5:12
